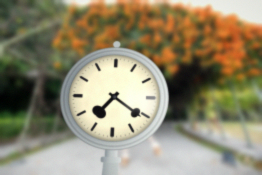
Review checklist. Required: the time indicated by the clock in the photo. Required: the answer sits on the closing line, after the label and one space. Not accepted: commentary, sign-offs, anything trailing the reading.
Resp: 7:21
